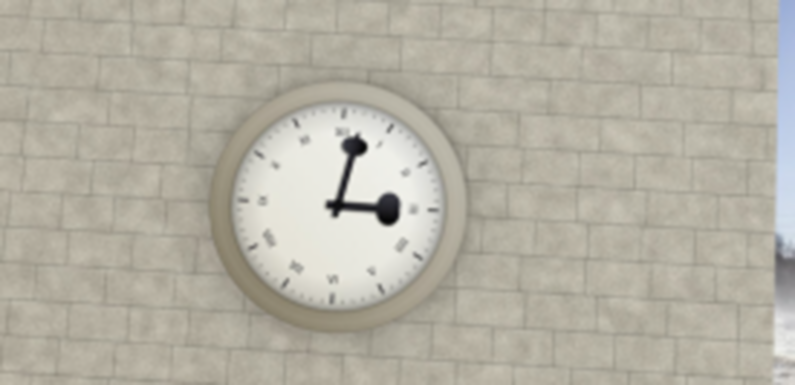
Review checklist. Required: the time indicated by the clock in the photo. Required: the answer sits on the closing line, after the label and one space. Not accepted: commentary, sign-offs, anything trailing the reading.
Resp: 3:02
